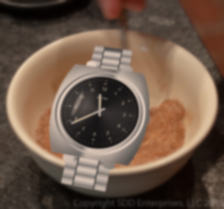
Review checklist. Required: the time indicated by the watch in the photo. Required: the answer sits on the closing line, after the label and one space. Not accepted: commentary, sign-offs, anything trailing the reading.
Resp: 11:39
